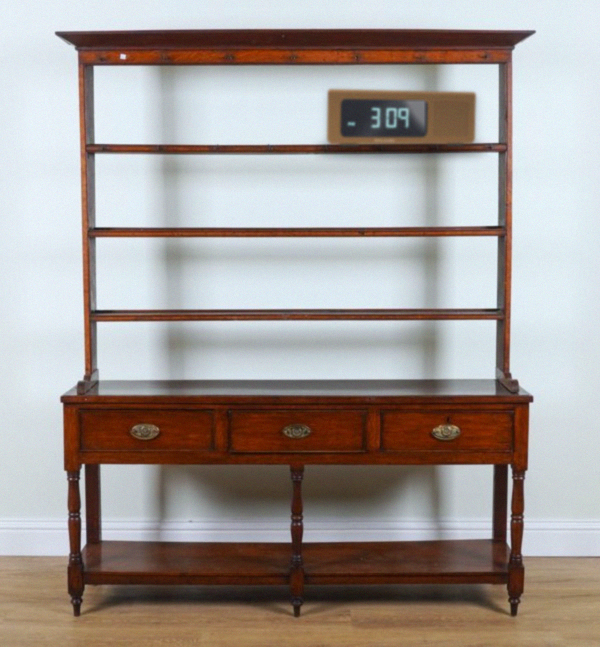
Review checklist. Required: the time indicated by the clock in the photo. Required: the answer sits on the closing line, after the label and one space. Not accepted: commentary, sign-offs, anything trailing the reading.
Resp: 3:09
